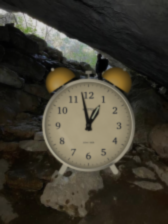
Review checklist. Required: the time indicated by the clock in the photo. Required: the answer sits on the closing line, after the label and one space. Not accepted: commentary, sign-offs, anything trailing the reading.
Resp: 12:58
